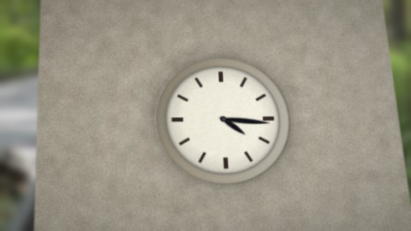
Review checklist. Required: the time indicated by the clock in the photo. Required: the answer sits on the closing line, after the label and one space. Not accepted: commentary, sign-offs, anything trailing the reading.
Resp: 4:16
